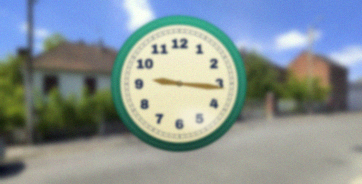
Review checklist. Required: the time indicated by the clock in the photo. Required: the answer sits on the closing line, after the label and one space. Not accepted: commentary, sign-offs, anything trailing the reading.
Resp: 9:16
